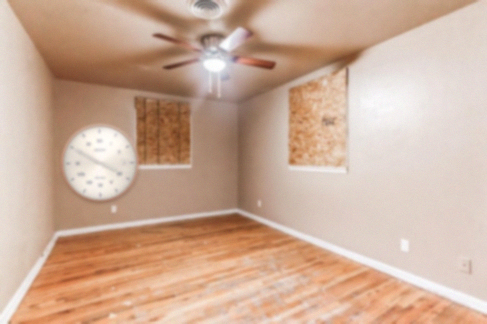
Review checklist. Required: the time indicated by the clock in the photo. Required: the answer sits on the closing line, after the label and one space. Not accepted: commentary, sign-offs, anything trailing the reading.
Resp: 3:50
